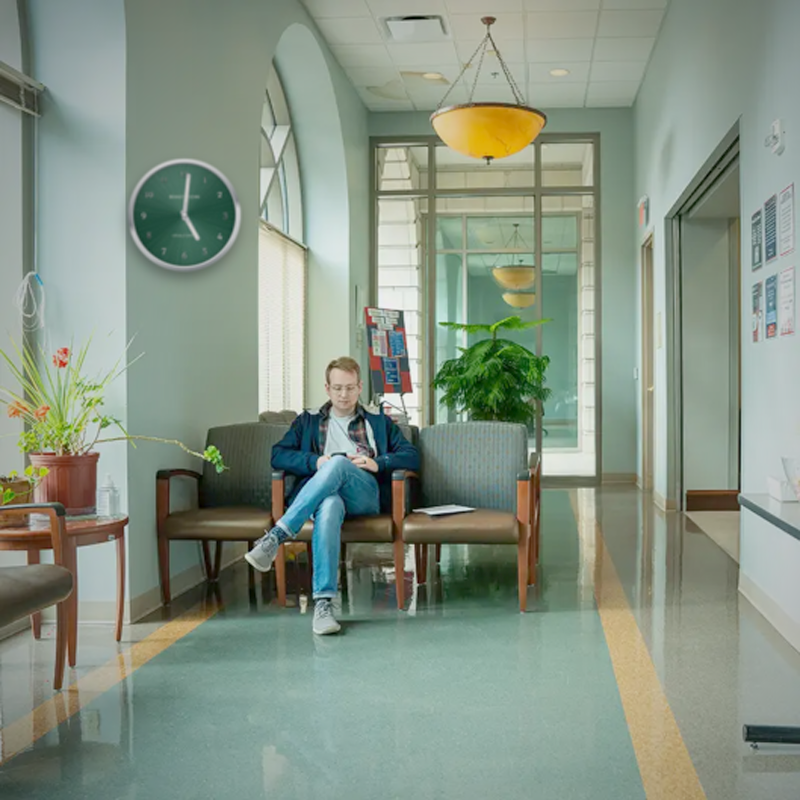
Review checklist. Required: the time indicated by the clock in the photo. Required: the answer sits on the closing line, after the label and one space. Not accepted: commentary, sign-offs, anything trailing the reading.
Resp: 5:01
